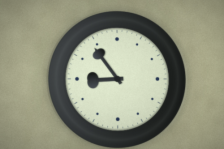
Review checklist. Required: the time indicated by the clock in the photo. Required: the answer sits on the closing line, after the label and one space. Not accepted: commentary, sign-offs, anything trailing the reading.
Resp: 8:54
